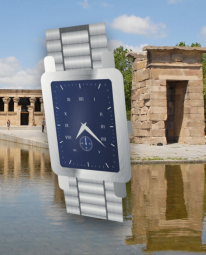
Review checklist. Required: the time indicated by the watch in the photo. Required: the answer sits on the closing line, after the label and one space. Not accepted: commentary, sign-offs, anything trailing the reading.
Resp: 7:22
